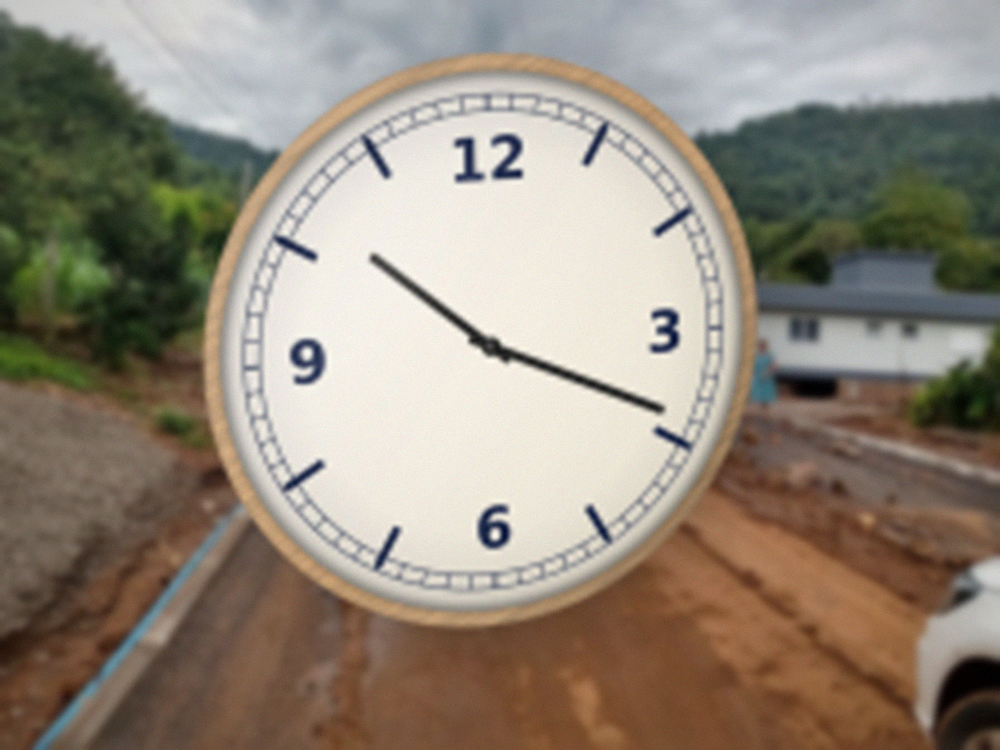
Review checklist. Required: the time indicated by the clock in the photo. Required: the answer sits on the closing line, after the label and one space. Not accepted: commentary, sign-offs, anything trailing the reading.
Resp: 10:19
